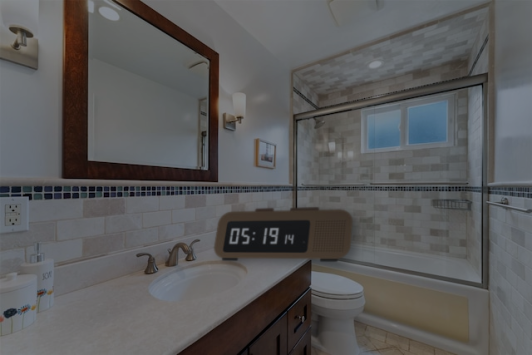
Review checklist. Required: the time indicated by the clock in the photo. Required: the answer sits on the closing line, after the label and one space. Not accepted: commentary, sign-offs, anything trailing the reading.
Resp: 5:19:14
